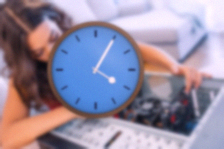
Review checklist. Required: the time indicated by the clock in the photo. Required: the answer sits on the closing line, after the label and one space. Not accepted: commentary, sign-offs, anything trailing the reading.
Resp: 4:05
